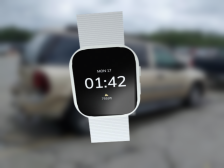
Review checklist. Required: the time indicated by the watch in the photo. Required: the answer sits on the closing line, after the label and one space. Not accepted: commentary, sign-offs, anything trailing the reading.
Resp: 1:42
